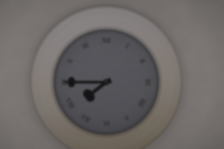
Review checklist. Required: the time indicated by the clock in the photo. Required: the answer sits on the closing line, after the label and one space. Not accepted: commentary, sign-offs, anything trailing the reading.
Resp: 7:45
